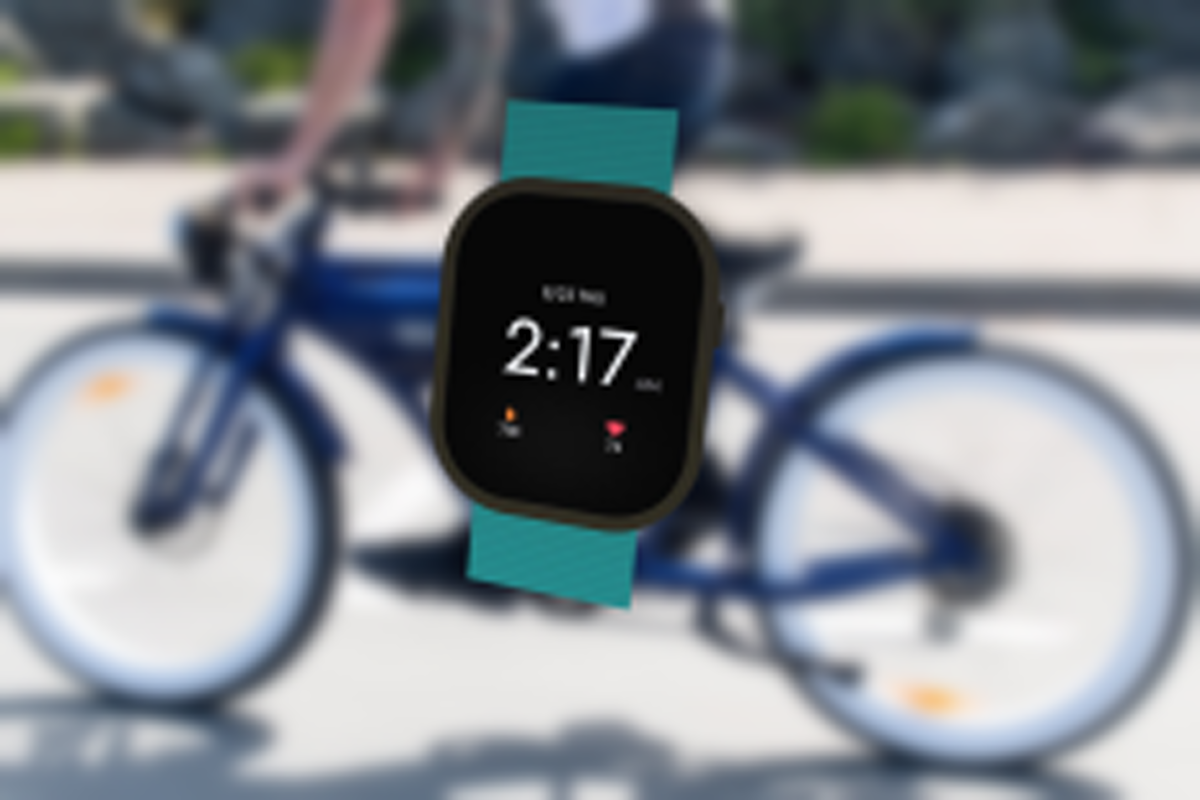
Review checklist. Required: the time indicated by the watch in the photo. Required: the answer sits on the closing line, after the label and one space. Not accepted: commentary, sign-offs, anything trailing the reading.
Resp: 2:17
